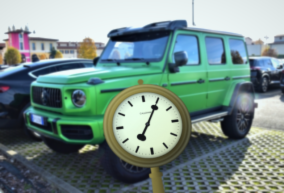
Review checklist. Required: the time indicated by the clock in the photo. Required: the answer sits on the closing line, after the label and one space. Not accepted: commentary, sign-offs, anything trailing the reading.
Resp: 7:05
